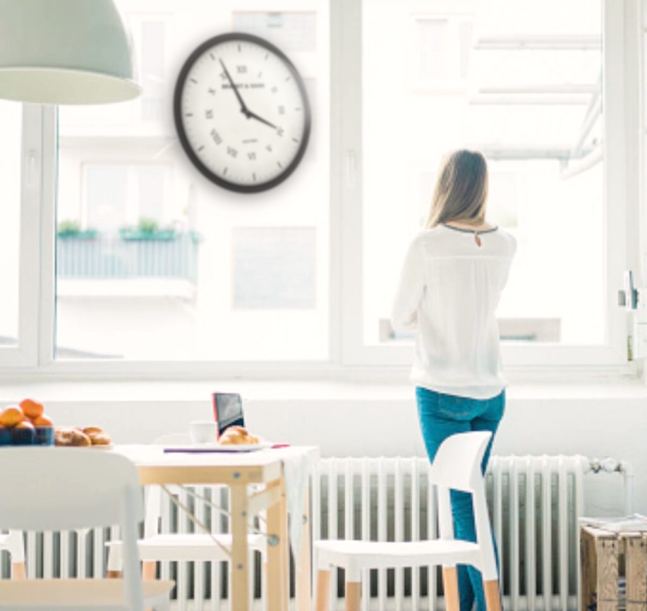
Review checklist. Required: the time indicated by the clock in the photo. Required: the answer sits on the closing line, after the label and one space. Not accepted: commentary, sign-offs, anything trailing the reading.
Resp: 3:56
